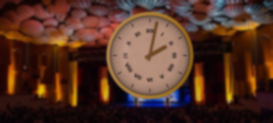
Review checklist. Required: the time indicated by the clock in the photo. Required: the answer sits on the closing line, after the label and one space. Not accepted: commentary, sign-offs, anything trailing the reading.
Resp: 2:02
